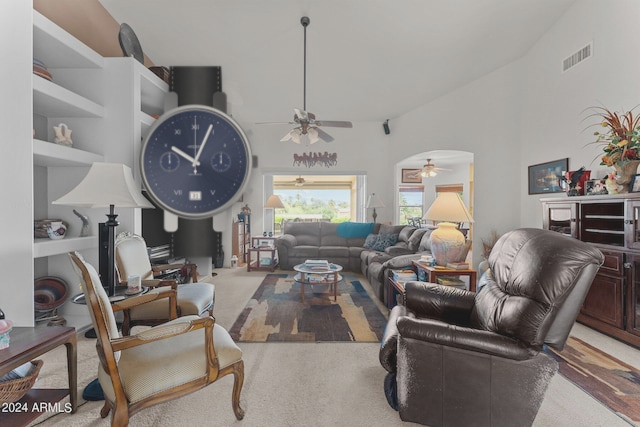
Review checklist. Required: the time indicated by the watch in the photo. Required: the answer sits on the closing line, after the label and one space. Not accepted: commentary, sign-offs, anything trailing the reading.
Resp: 10:04
